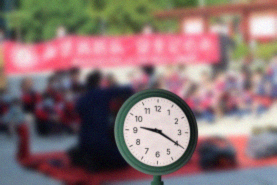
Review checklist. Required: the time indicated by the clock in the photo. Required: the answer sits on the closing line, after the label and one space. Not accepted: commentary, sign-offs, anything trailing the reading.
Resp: 9:20
